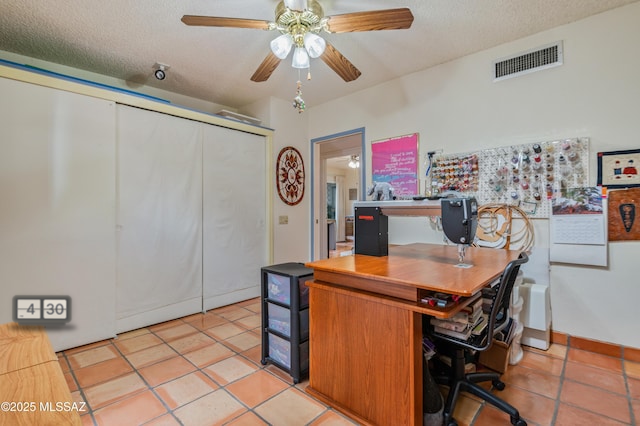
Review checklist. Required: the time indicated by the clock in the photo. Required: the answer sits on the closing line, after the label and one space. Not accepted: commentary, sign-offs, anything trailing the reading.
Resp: 4:30
